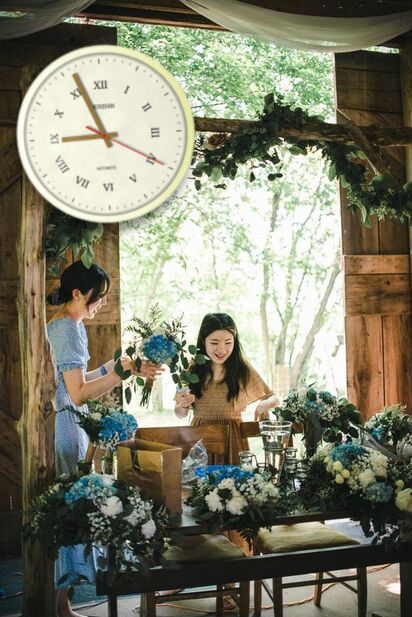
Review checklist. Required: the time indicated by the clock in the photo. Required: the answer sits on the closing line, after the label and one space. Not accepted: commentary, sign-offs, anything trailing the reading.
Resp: 8:56:20
